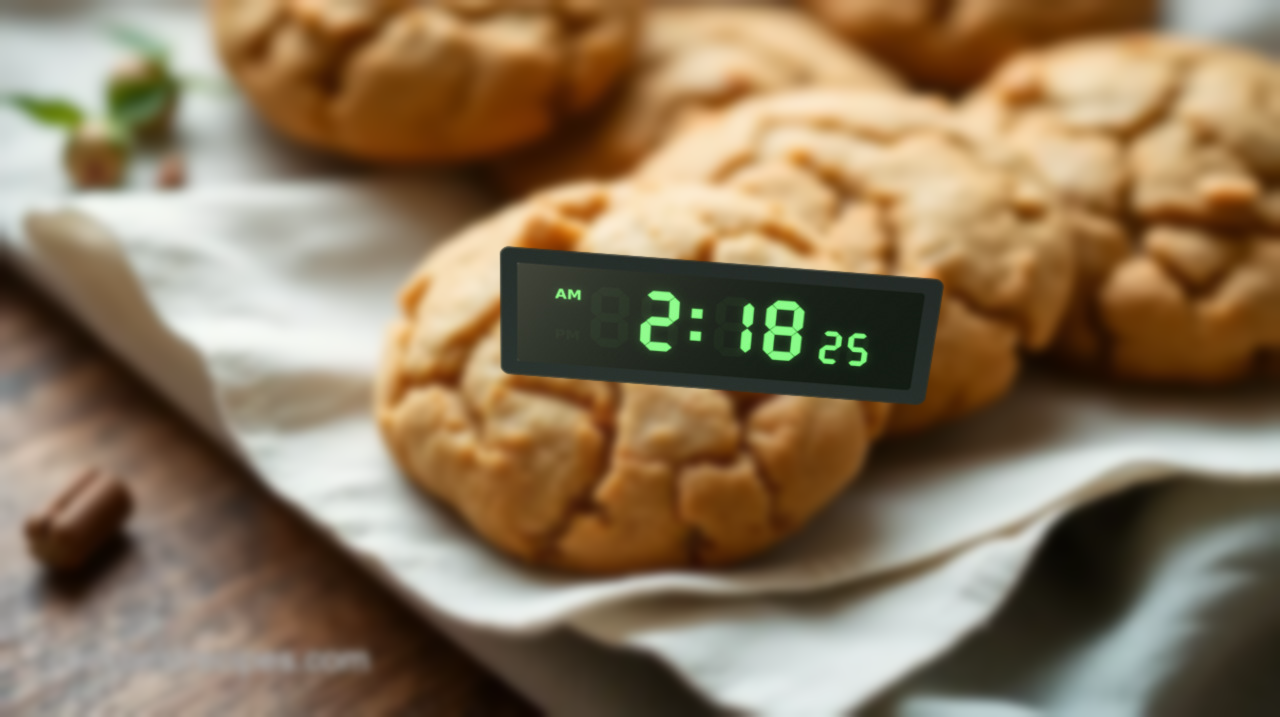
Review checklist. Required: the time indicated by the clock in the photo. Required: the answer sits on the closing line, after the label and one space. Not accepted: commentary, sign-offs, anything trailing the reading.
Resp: 2:18:25
